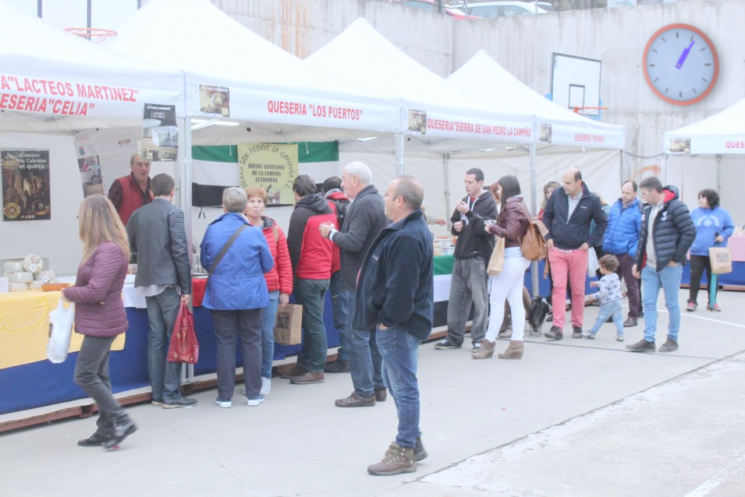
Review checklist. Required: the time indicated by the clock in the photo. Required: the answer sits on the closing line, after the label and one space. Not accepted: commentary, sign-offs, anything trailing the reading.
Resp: 1:06
